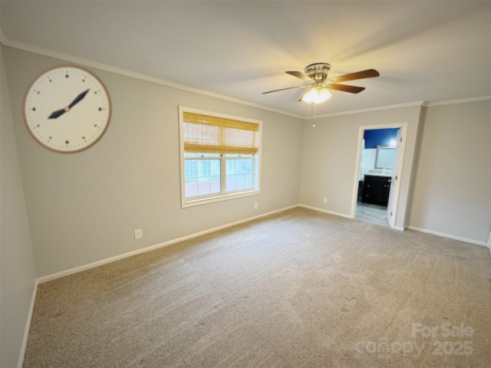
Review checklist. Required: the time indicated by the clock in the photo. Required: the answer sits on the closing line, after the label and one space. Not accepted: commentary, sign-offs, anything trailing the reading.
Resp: 8:08
